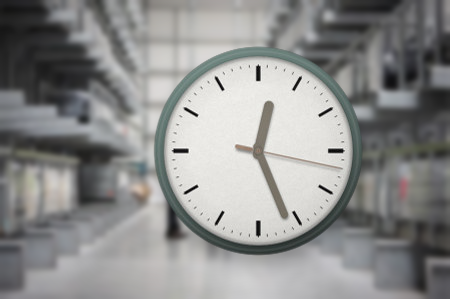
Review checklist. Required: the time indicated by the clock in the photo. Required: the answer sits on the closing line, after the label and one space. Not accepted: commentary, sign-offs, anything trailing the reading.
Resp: 12:26:17
